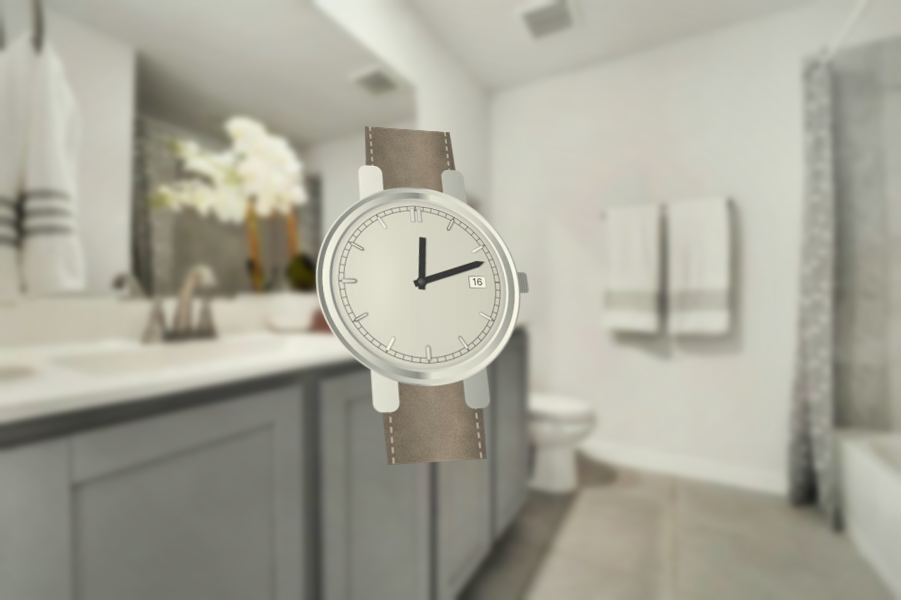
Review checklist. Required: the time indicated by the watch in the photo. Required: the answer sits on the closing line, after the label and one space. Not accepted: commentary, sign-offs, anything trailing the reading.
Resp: 12:12
